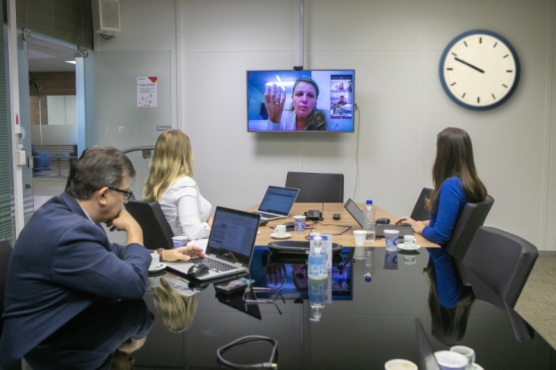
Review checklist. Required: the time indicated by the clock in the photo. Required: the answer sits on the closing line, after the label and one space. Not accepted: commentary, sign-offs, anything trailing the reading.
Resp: 9:49
